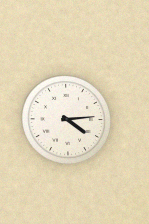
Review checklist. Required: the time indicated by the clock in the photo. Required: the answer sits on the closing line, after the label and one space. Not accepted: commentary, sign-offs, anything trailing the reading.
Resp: 4:14
